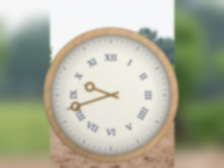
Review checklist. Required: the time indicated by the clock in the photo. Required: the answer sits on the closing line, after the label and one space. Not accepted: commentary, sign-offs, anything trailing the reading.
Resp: 9:42
